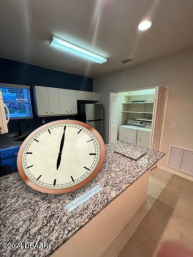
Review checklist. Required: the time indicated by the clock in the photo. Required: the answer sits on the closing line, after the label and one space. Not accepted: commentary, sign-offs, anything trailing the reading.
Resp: 6:00
